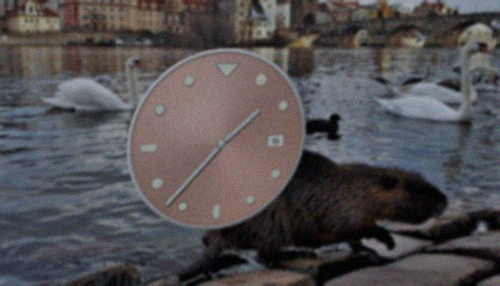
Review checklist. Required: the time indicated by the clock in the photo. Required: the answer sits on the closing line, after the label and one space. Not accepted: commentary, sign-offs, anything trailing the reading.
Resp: 1:37
